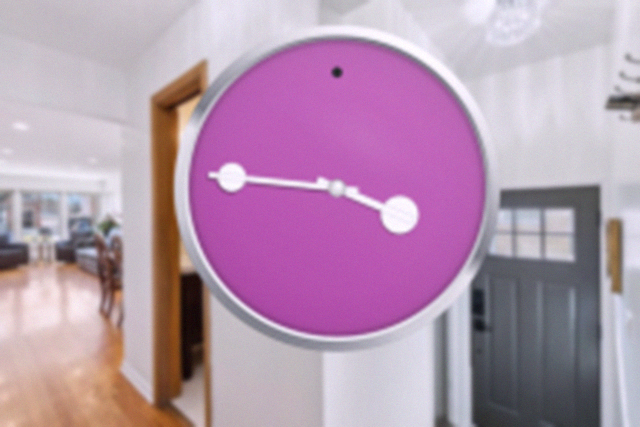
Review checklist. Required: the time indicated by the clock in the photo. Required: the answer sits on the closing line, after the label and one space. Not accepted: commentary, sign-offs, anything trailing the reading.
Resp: 3:46
